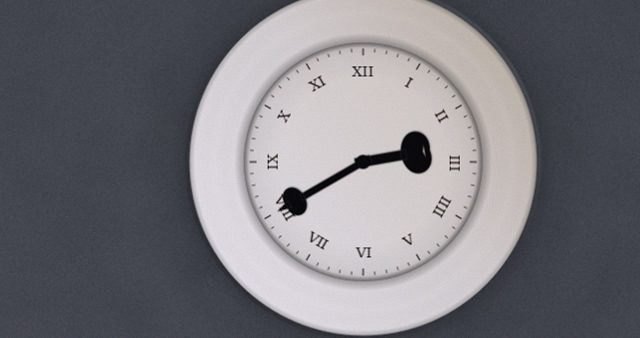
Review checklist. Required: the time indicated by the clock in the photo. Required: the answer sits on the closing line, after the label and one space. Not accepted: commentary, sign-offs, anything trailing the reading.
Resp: 2:40
